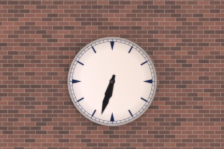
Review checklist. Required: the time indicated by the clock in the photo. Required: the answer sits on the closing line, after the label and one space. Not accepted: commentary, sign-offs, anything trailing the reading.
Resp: 6:33
